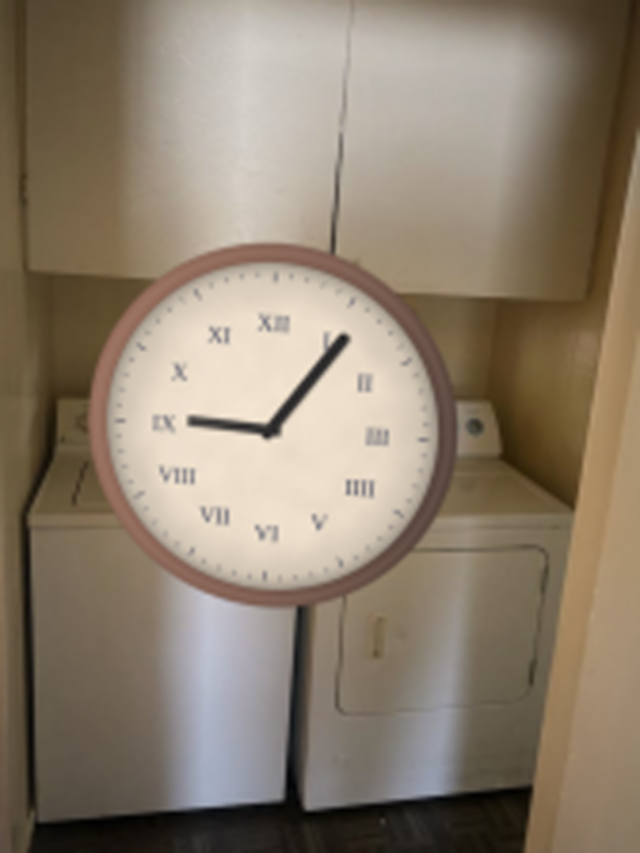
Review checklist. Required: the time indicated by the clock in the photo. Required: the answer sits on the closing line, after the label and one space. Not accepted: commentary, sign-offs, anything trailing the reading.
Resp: 9:06
